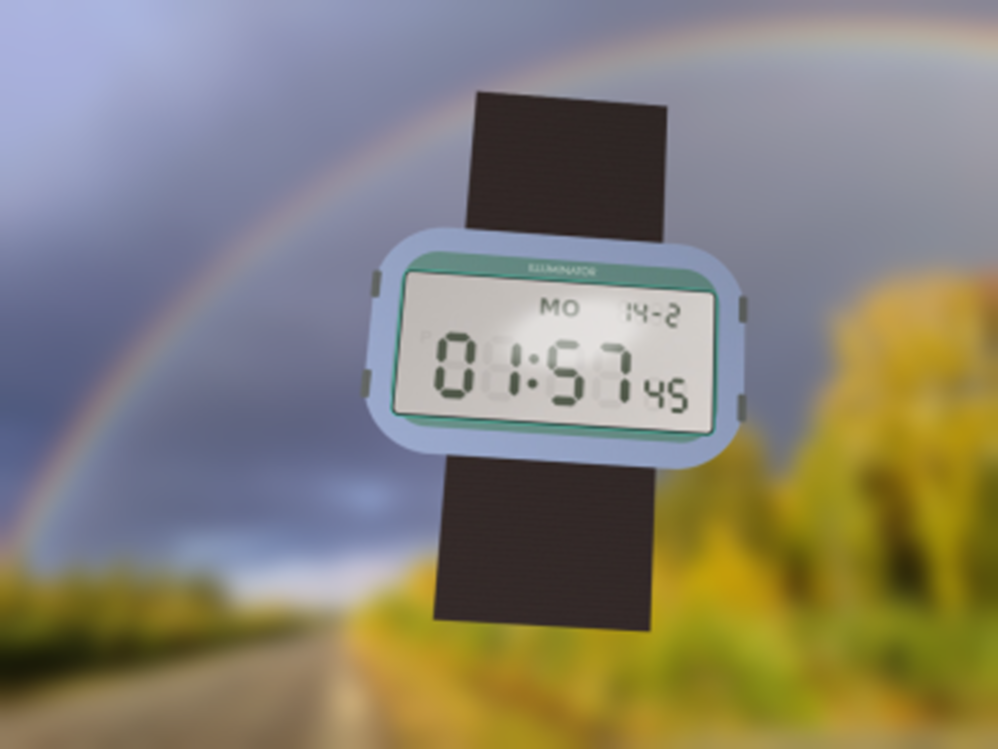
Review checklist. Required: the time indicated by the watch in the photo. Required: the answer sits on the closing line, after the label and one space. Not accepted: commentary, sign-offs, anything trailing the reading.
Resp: 1:57:45
